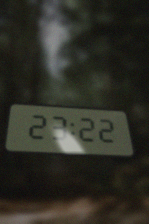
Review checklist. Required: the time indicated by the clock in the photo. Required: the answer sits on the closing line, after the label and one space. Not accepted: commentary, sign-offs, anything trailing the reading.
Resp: 23:22
